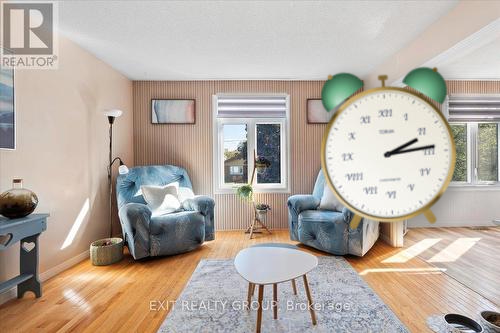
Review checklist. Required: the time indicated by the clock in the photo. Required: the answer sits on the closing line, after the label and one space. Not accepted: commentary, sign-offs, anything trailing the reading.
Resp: 2:14
